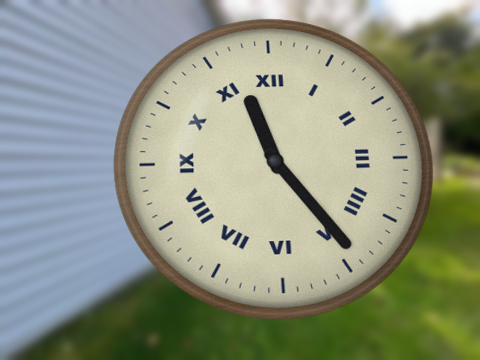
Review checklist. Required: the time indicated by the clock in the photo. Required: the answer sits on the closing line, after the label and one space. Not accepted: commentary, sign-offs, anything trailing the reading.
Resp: 11:24
